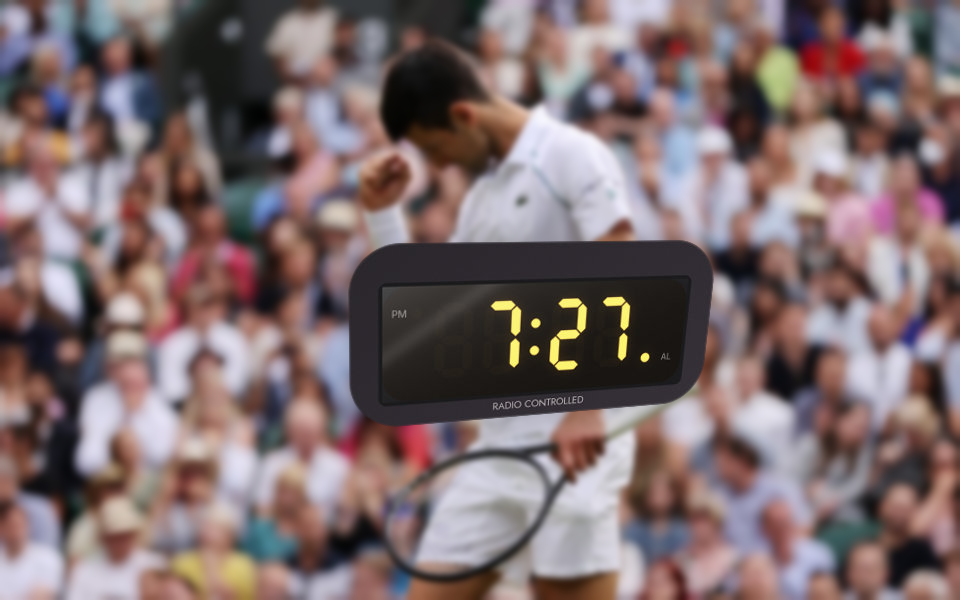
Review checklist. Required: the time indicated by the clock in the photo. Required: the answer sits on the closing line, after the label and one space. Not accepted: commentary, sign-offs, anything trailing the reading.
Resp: 7:27
